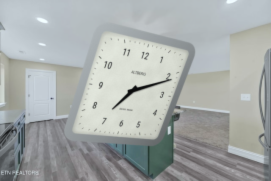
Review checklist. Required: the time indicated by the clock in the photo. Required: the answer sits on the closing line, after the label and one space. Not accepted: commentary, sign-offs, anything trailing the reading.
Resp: 7:11
